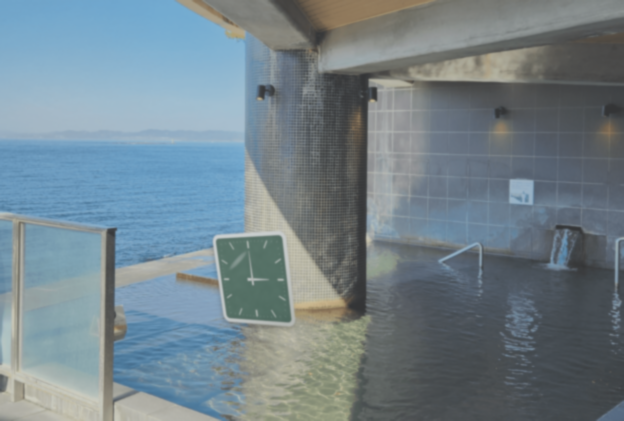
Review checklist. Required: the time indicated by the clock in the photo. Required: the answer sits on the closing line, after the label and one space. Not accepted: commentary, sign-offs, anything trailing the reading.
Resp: 3:00
